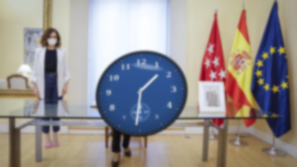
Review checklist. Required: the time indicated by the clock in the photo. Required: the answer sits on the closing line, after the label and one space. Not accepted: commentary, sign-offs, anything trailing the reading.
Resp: 1:31
